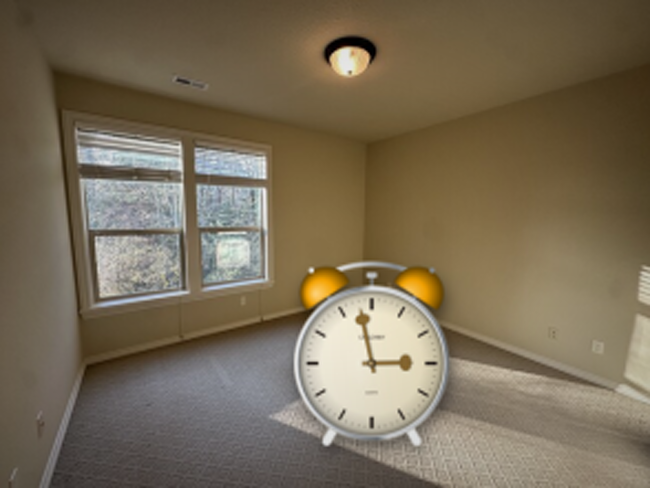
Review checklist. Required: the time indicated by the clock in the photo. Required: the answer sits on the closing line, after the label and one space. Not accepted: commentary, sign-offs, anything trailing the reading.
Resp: 2:58
